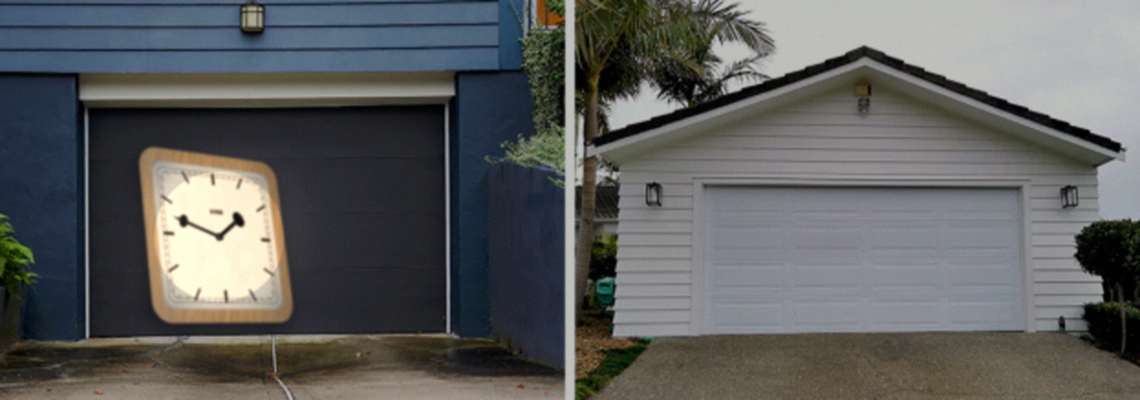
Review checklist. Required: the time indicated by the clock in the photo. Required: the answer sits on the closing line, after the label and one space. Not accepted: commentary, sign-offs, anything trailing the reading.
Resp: 1:48
